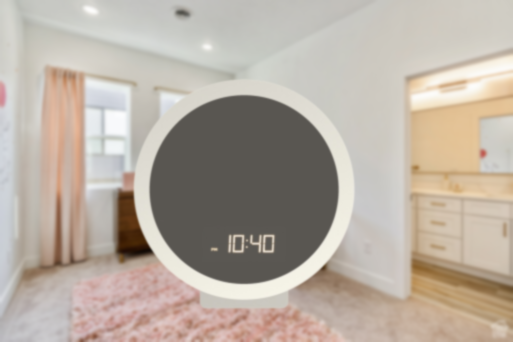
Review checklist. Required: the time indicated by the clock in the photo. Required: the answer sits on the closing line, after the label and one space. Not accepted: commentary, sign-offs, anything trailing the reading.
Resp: 10:40
